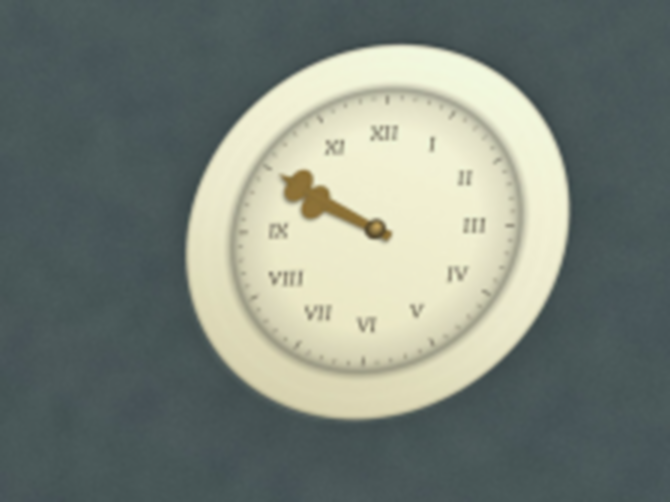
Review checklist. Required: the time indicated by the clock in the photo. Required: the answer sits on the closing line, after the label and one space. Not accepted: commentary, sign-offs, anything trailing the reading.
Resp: 9:50
